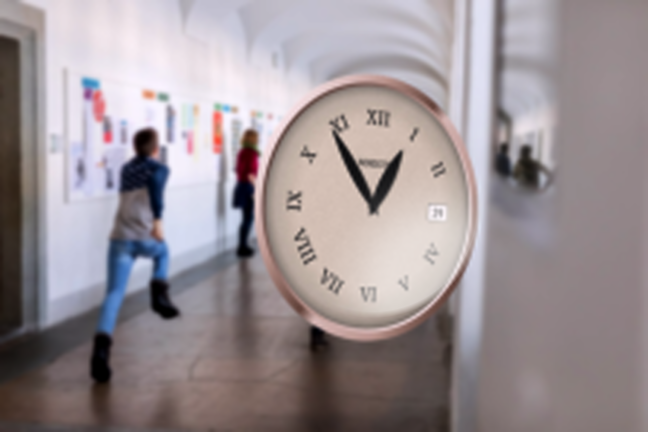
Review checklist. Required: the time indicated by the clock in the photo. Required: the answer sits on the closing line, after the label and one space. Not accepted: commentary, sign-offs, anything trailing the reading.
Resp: 12:54
